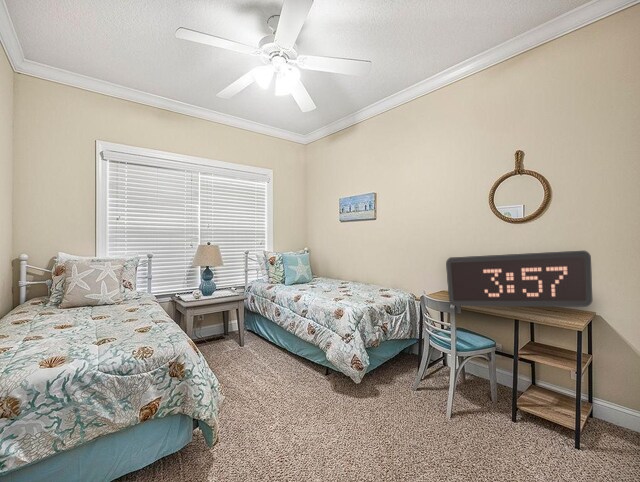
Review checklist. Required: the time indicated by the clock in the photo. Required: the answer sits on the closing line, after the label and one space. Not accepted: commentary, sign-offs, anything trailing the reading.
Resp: 3:57
